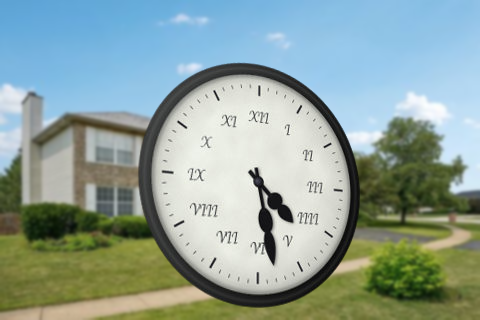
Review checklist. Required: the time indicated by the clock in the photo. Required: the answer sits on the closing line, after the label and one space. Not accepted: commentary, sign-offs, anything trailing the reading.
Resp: 4:28
